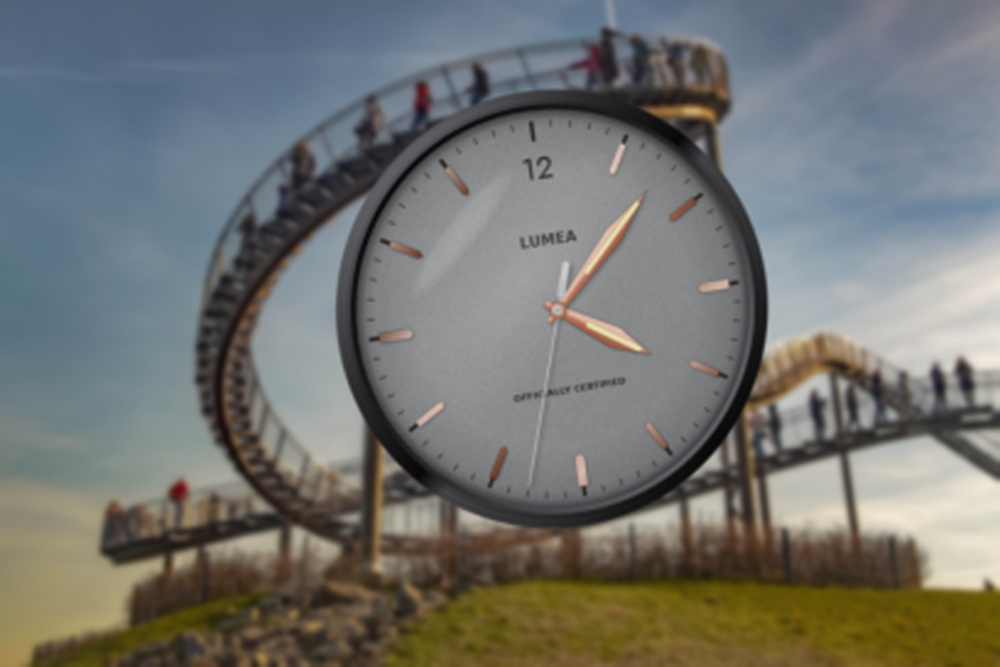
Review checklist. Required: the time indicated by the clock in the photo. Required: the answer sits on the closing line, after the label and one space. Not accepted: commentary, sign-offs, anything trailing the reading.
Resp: 4:07:33
